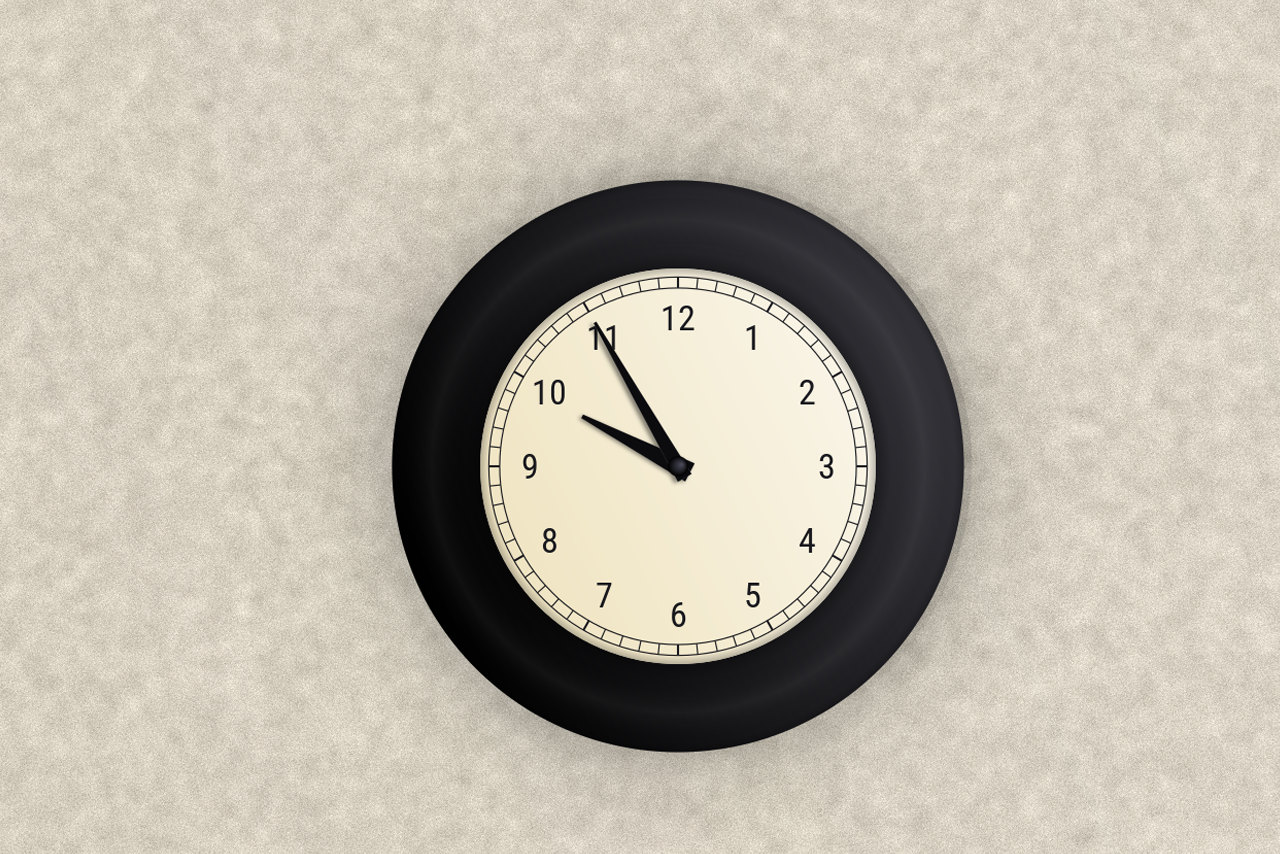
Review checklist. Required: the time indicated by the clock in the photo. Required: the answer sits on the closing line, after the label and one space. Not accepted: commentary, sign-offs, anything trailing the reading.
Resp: 9:55
